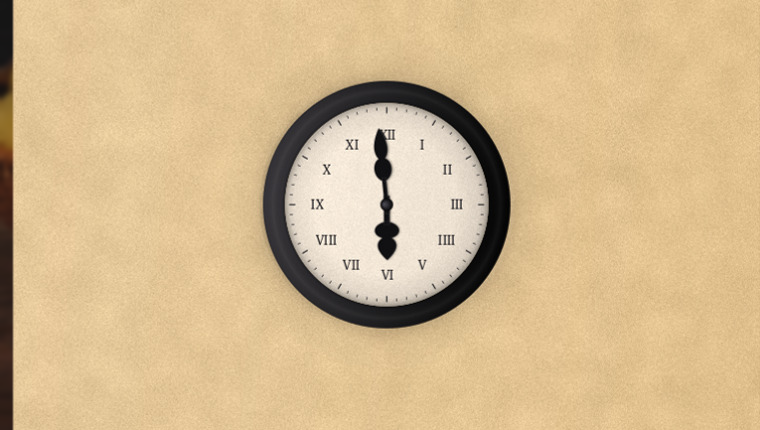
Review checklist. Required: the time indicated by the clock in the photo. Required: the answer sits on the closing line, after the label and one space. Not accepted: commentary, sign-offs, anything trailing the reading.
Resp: 5:59
